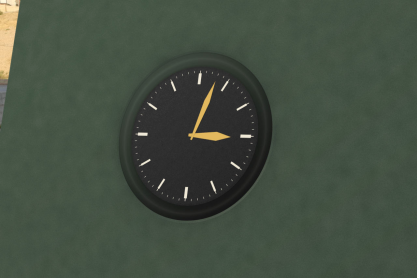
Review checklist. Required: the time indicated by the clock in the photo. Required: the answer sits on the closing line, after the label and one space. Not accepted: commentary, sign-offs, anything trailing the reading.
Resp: 3:03
